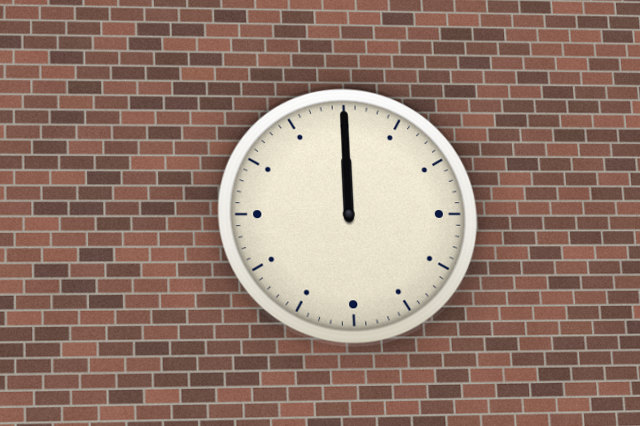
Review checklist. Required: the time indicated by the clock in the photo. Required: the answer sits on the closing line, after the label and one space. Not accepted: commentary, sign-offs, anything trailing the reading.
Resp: 12:00
